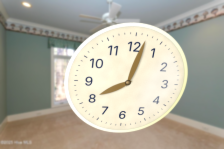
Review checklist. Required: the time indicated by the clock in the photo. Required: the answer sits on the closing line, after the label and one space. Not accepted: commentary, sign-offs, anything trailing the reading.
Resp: 8:02
